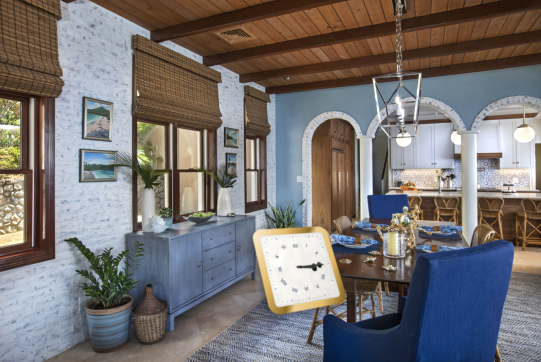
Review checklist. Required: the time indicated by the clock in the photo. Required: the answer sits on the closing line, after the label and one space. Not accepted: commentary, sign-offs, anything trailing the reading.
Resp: 3:15
